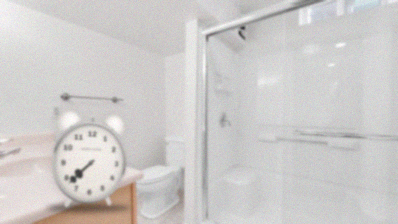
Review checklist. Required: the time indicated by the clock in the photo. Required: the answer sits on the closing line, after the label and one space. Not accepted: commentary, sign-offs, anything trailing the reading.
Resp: 7:38
